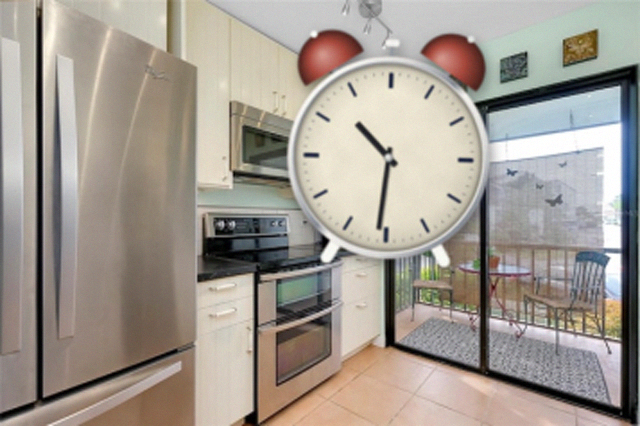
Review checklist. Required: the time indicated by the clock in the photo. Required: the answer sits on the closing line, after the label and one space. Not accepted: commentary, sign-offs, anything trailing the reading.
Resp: 10:31
